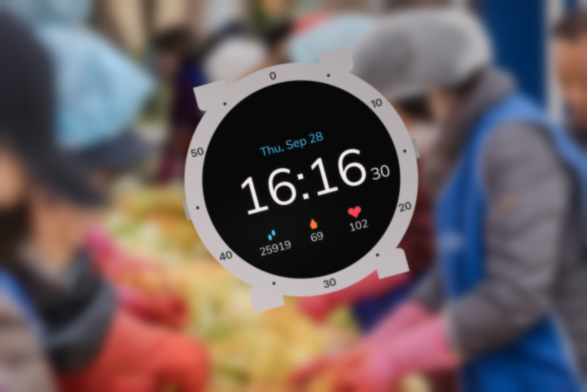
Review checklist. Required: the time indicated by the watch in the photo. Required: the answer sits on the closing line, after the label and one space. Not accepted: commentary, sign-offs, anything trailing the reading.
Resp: 16:16:30
